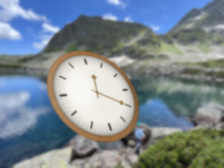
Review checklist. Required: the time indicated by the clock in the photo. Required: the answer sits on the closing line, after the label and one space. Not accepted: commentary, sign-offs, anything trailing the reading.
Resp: 12:20
